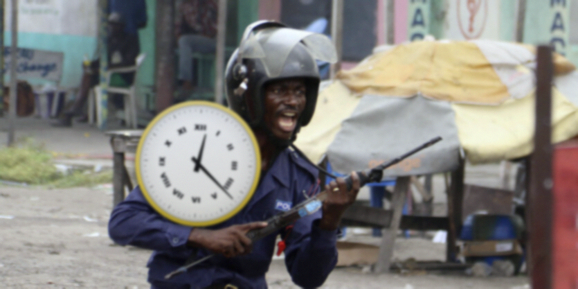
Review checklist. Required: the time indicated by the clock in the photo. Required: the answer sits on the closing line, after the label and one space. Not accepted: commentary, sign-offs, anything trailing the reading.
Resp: 12:22
